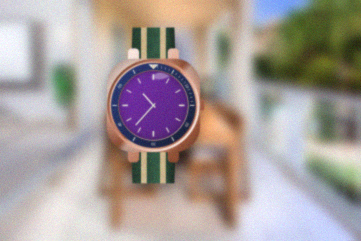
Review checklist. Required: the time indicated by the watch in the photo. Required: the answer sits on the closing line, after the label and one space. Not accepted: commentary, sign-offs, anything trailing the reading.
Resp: 10:37
